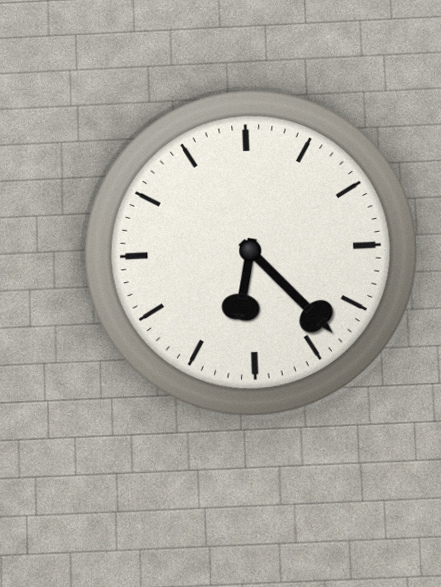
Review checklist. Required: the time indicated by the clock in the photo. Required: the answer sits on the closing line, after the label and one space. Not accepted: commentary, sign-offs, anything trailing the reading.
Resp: 6:23
